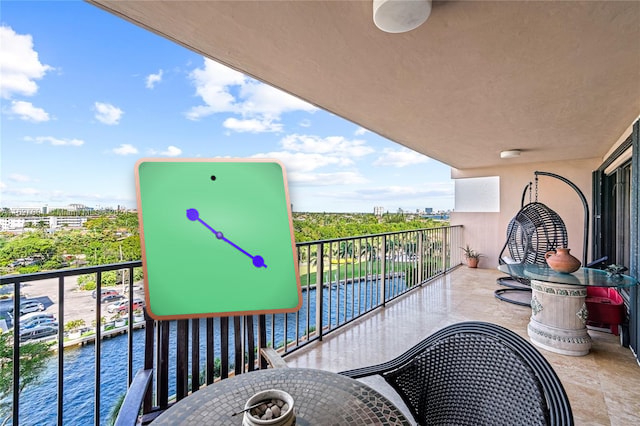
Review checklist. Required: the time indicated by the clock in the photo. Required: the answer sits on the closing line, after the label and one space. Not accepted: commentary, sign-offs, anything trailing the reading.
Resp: 10:21
